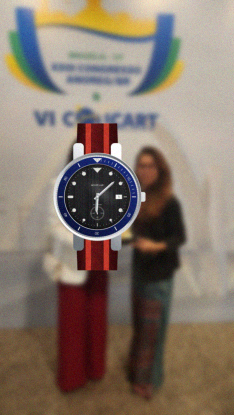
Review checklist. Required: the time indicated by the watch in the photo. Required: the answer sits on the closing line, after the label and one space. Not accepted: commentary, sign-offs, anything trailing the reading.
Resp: 6:08
